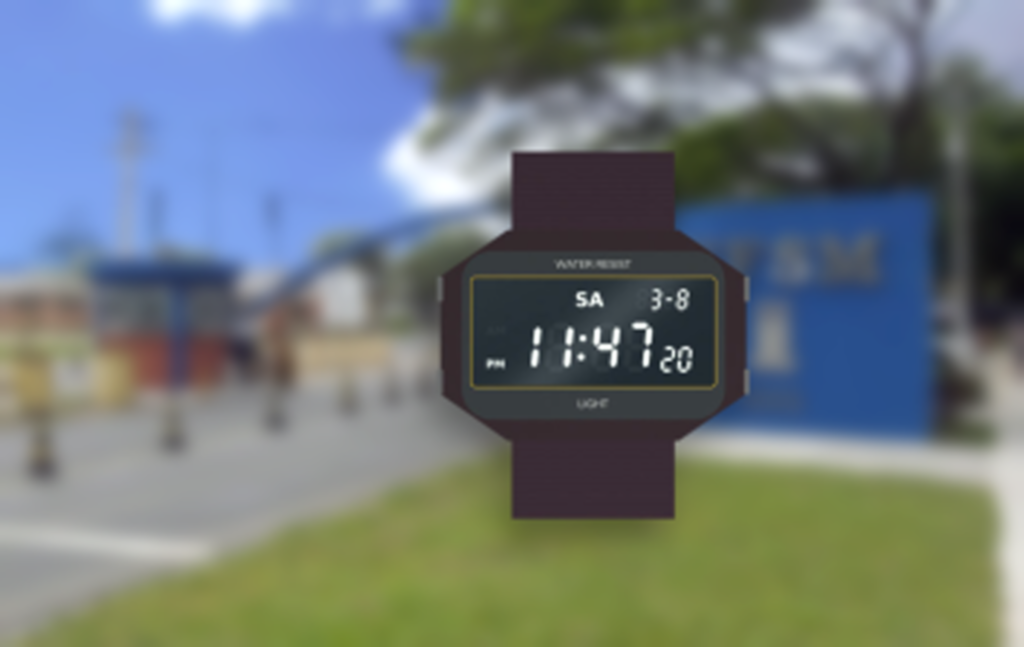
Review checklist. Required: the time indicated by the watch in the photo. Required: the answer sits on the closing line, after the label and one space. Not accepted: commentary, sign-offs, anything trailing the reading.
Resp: 11:47:20
